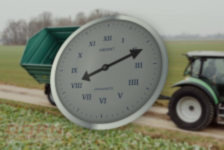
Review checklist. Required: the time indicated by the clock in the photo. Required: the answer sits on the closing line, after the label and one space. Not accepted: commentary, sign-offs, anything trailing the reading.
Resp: 8:11
